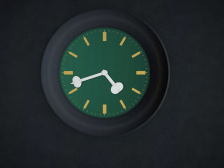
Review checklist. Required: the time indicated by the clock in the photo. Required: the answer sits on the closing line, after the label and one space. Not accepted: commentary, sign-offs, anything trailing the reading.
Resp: 4:42
